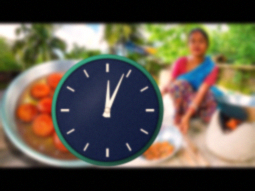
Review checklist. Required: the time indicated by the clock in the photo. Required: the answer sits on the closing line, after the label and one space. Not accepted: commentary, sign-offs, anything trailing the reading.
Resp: 12:04
